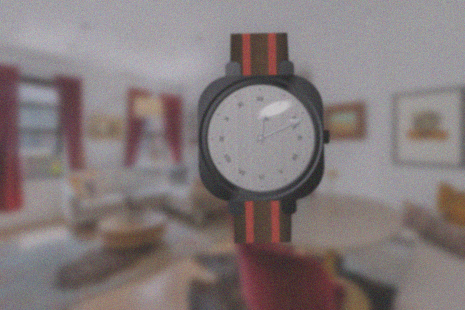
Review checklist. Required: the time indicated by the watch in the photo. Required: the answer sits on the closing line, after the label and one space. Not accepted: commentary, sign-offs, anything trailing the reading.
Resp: 12:11
